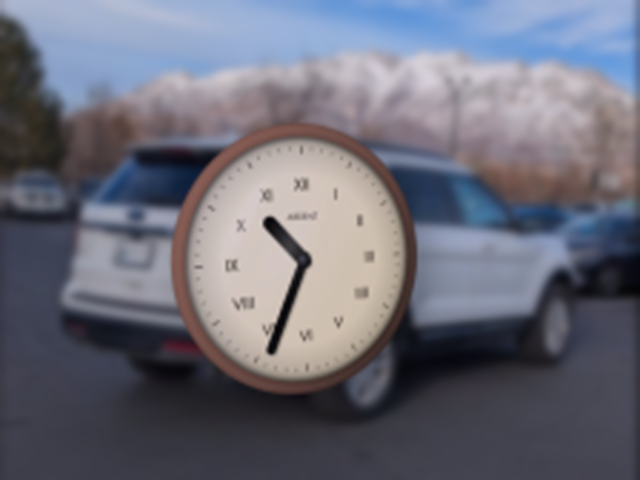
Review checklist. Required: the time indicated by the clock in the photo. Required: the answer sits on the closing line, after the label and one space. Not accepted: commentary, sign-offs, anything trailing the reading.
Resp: 10:34
